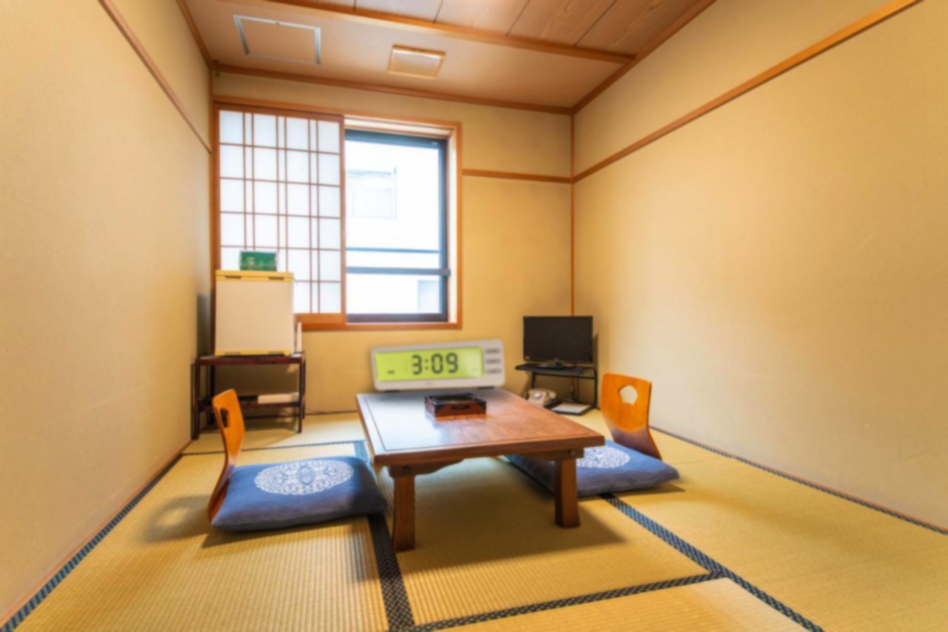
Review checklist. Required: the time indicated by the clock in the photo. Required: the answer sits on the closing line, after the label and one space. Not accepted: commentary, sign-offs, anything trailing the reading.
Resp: 3:09
